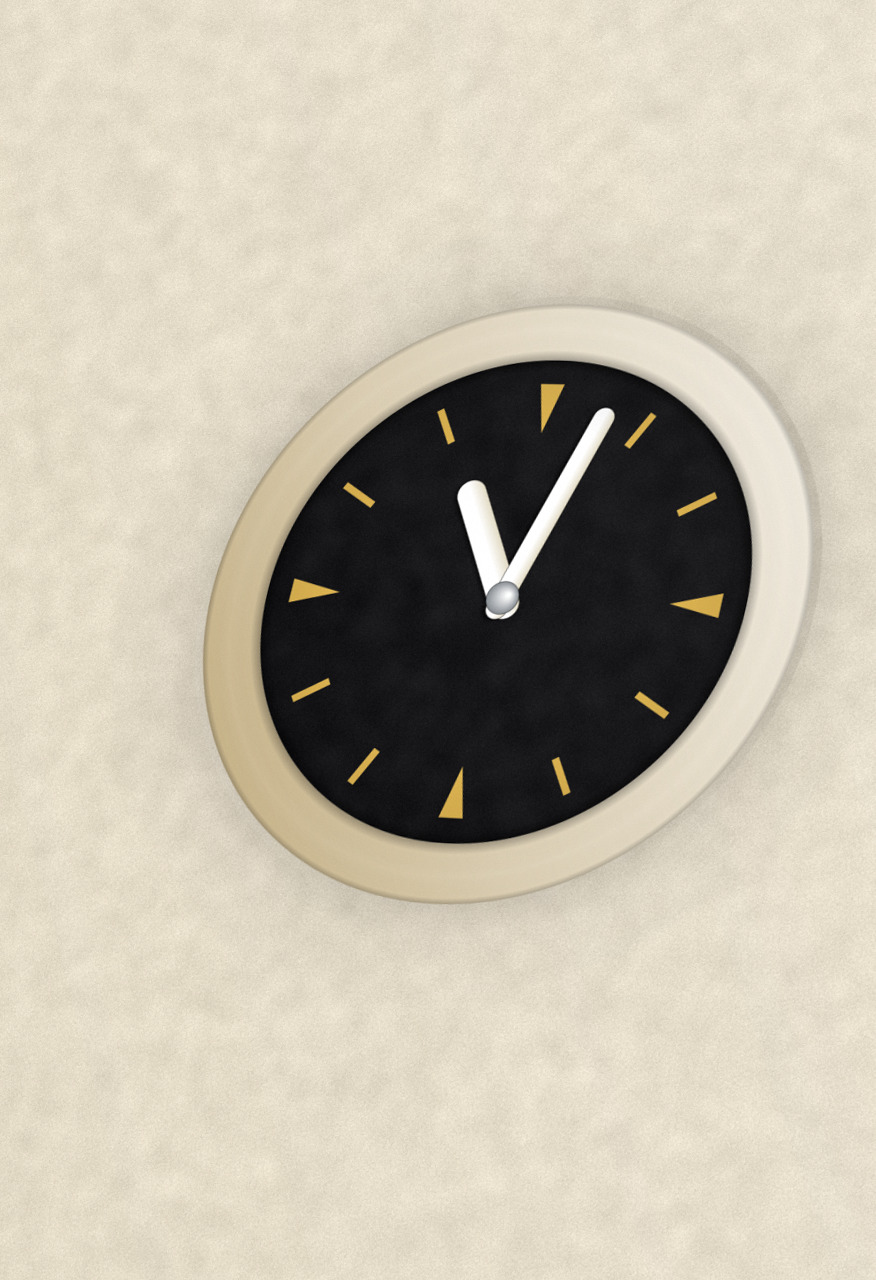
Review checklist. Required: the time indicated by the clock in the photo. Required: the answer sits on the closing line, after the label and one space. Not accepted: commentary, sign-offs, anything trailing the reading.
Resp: 11:03
